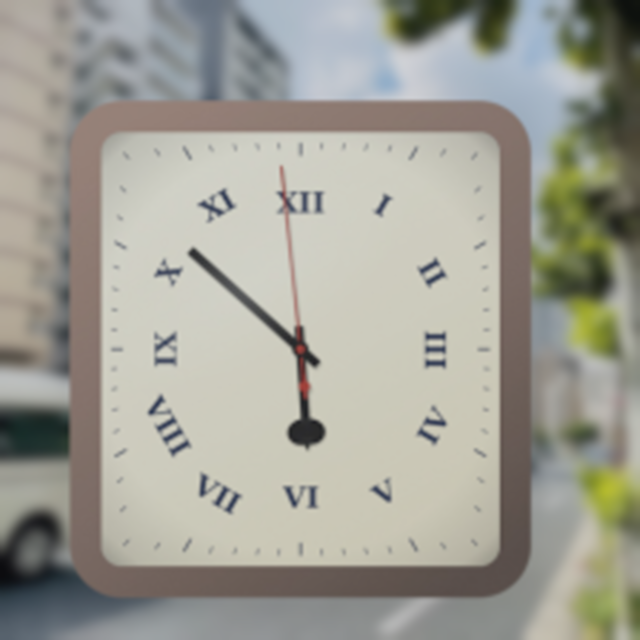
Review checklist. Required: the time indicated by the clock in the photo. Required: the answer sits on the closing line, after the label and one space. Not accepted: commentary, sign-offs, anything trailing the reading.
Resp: 5:51:59
